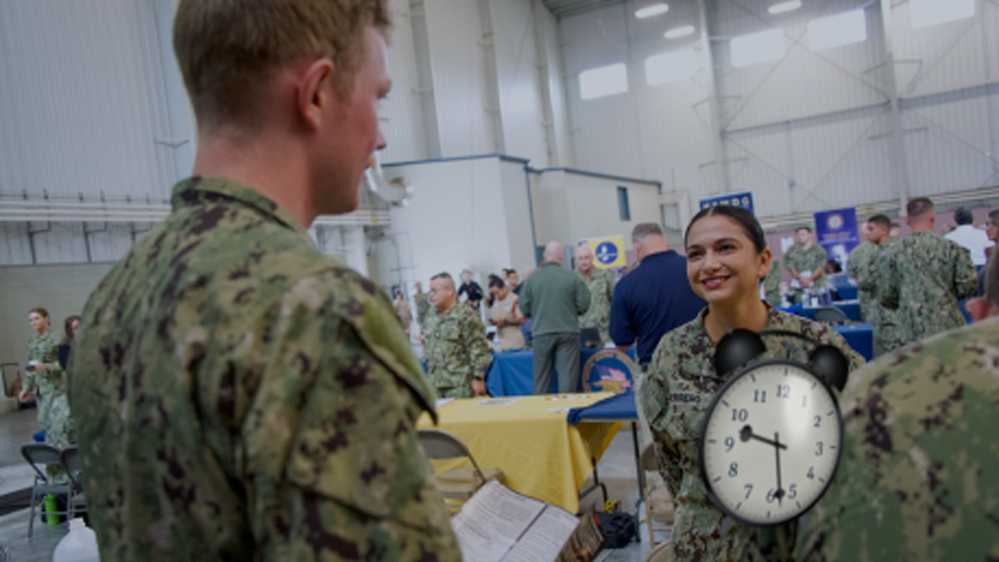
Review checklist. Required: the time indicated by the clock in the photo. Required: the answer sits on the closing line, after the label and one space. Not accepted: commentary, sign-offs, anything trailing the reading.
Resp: 9:28
